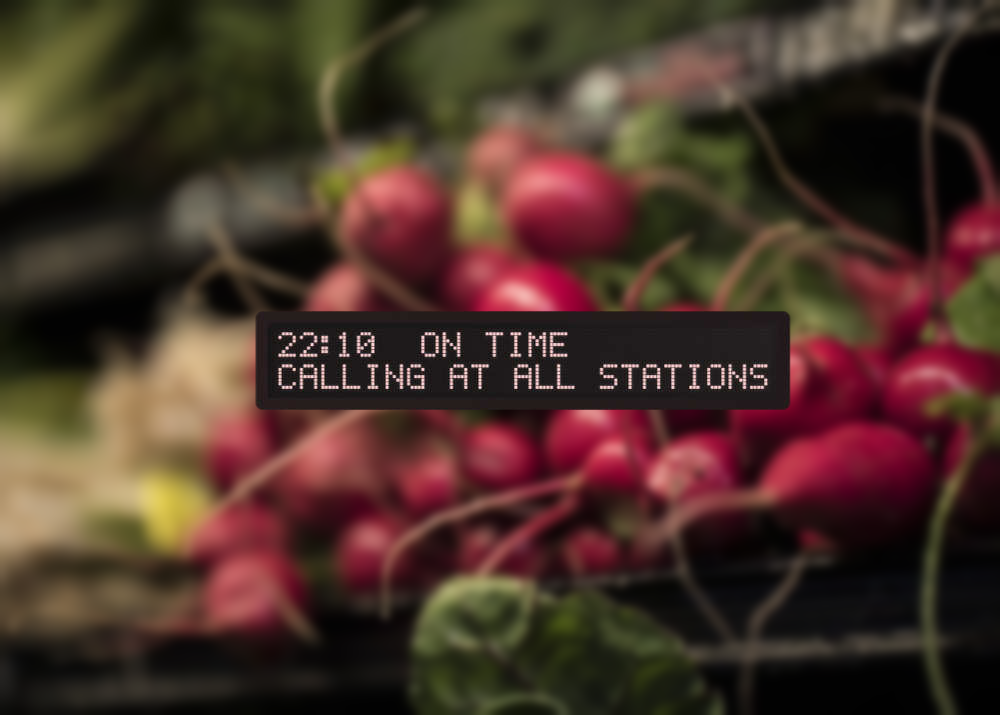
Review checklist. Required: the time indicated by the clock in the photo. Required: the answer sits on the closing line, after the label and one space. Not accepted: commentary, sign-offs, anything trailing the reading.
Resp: 22:10
